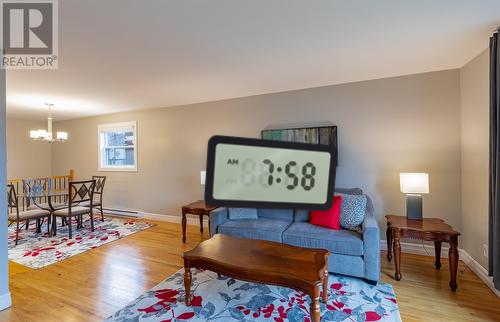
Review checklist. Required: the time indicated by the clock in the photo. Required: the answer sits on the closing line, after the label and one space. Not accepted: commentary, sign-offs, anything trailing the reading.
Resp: 7:58
